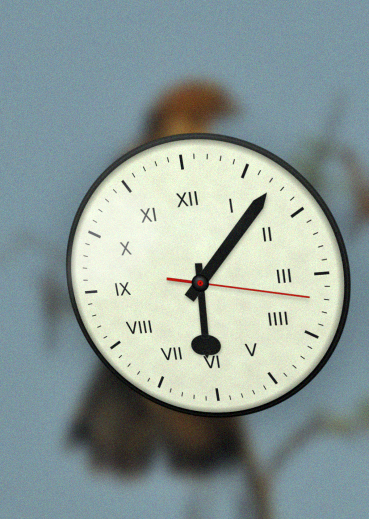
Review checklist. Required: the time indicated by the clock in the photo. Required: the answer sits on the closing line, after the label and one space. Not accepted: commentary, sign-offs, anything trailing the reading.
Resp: 6:07:17
